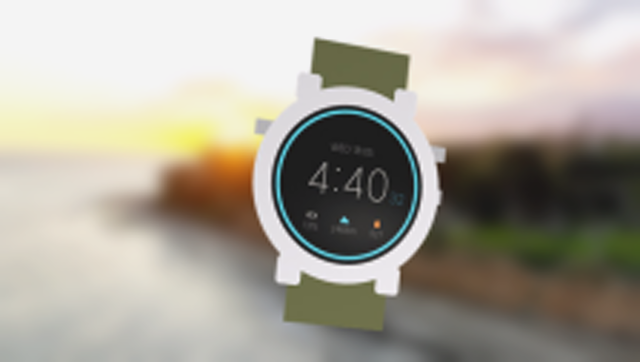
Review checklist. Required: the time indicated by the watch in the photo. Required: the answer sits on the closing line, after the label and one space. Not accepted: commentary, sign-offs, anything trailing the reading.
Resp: 4:40
